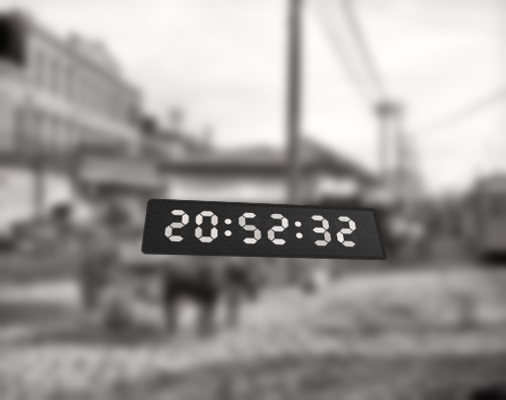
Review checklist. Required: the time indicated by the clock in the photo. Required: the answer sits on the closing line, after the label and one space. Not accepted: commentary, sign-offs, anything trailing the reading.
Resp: 20:52:32
